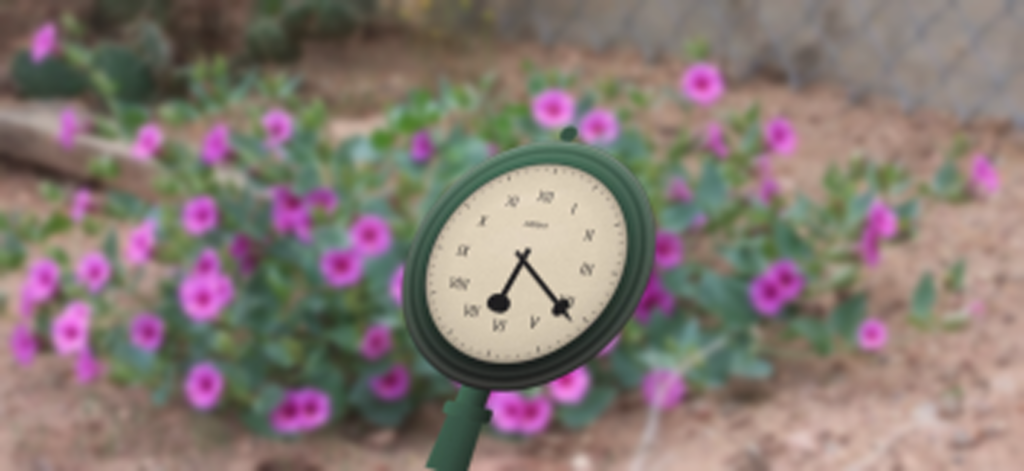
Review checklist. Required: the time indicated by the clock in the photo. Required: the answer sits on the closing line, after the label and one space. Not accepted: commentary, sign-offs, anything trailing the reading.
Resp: 6:21
